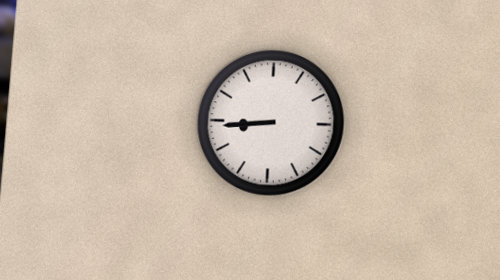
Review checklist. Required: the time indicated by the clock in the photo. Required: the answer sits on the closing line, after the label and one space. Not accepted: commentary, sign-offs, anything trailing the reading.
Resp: 8:44
